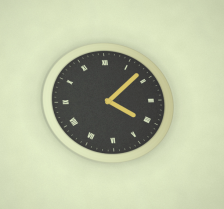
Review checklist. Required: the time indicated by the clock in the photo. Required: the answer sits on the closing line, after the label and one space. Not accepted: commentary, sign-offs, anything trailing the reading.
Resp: 4:08
